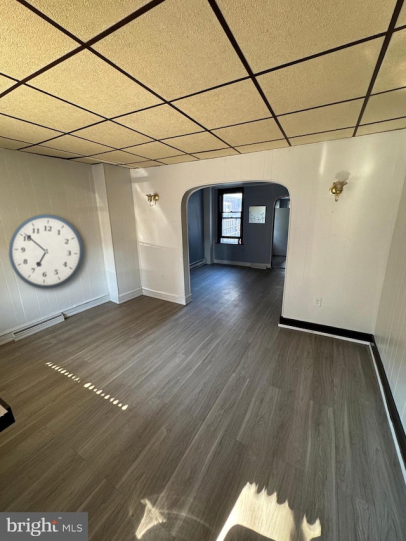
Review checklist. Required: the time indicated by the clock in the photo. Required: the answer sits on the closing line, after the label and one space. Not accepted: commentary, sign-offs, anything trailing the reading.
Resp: 6:51
